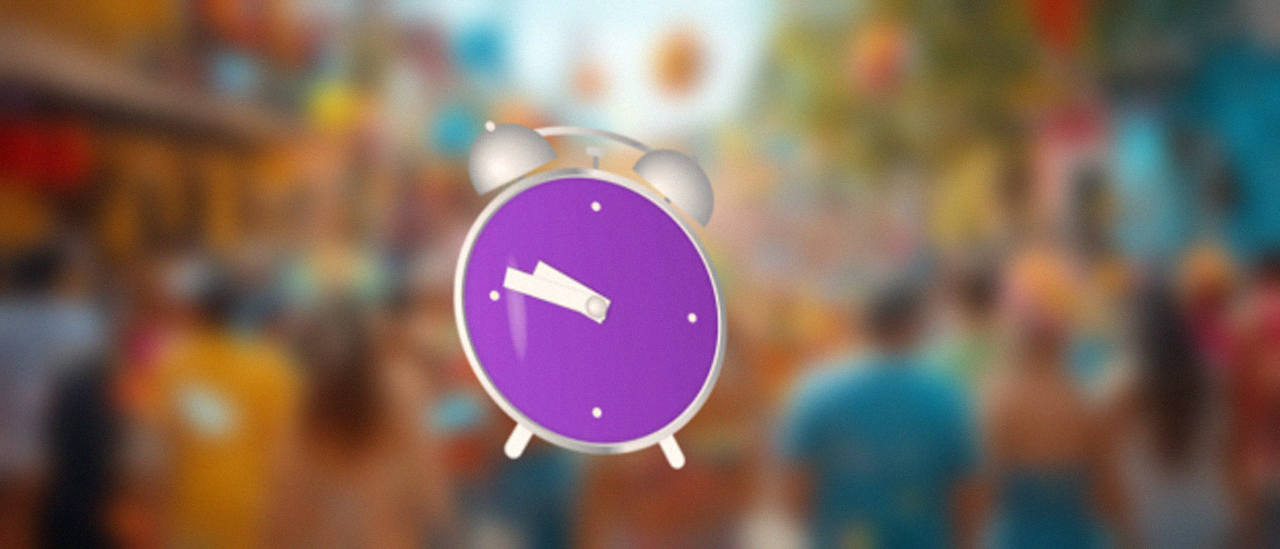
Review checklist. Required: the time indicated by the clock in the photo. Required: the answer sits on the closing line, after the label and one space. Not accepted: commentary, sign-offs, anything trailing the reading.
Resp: 9:47
